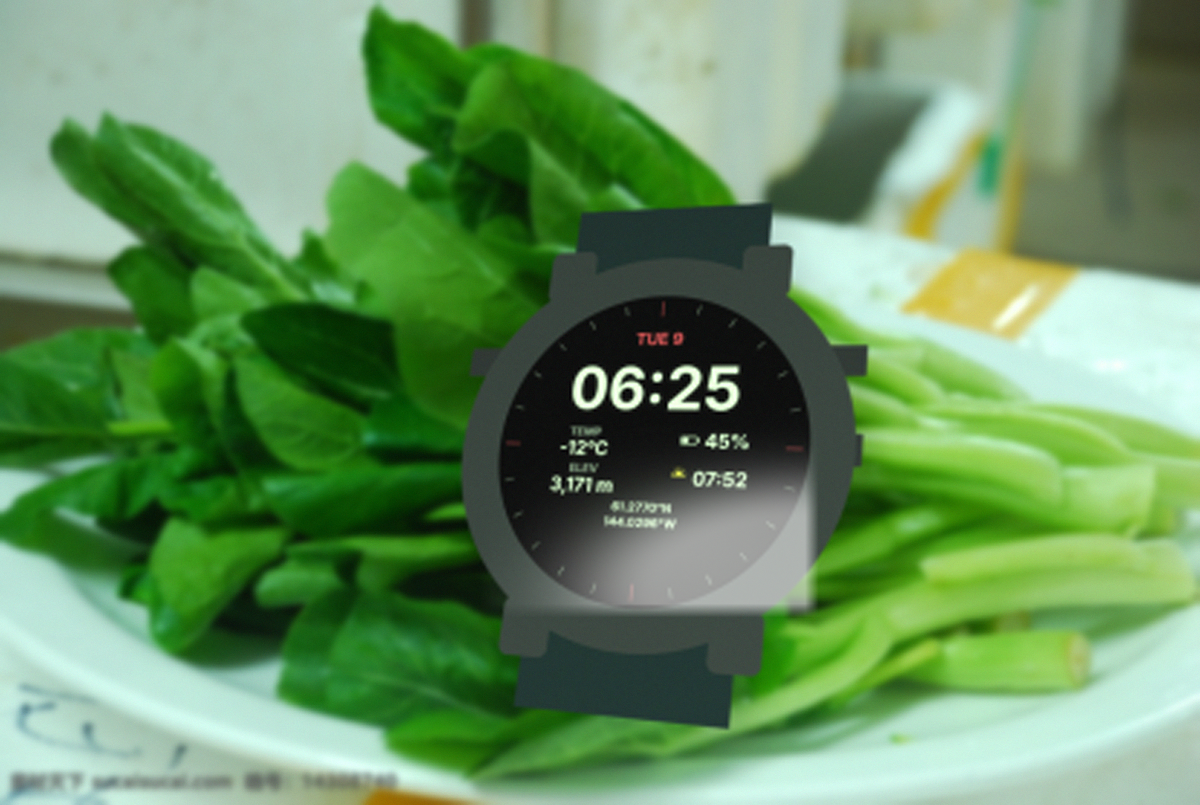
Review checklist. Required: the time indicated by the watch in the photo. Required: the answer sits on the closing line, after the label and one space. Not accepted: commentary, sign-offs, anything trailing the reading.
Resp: 6:25
